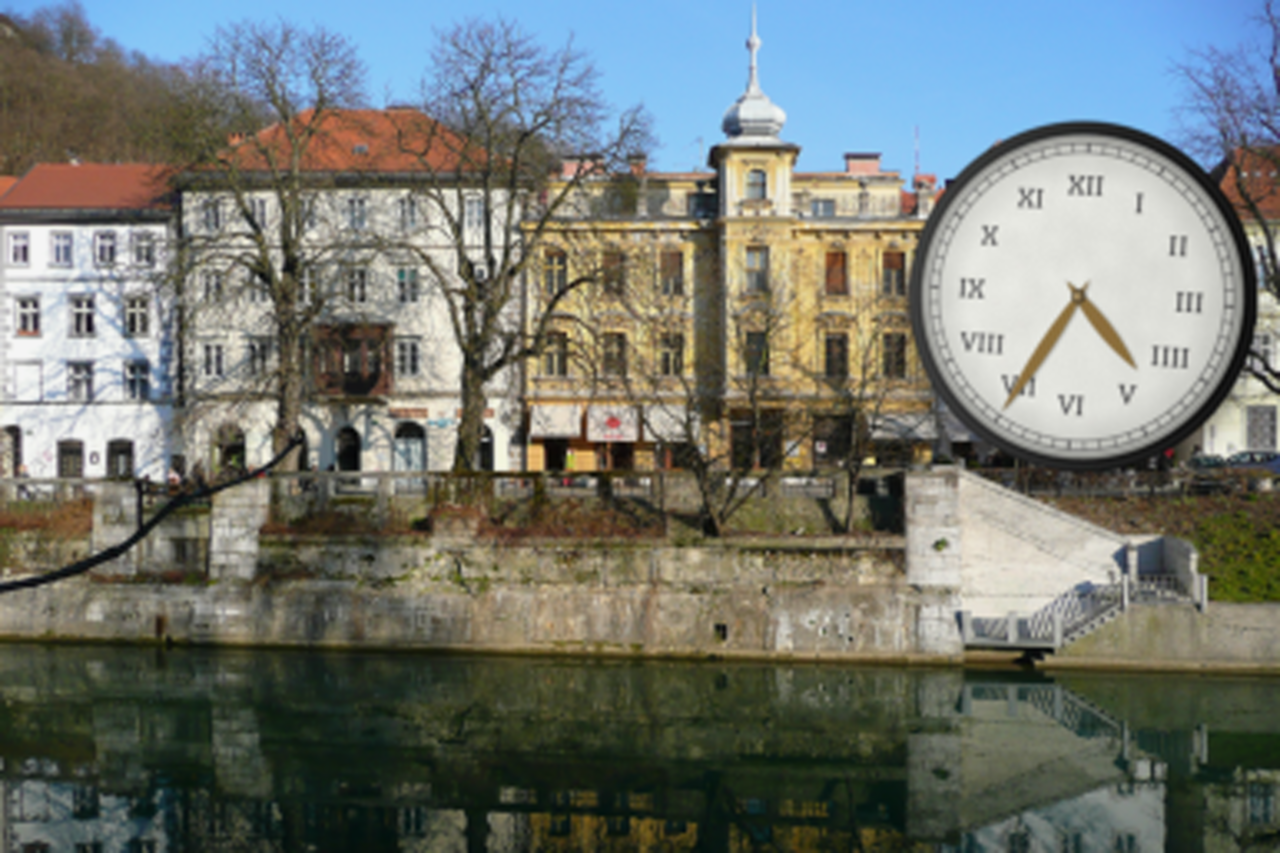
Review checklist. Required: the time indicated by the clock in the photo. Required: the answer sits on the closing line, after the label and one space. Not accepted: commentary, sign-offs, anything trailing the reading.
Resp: 4:35
